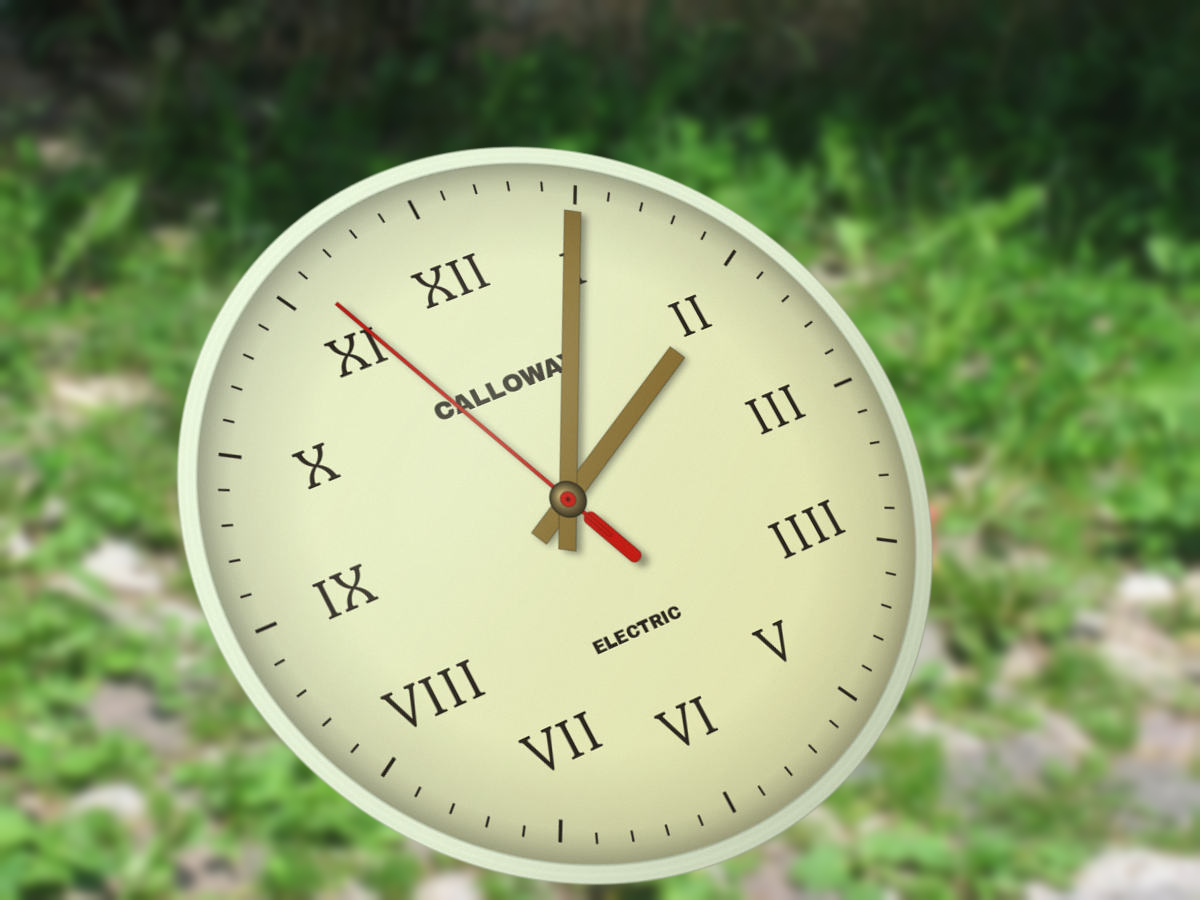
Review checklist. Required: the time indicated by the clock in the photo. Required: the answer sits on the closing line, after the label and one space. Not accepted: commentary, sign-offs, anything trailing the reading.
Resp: 2:04:56
